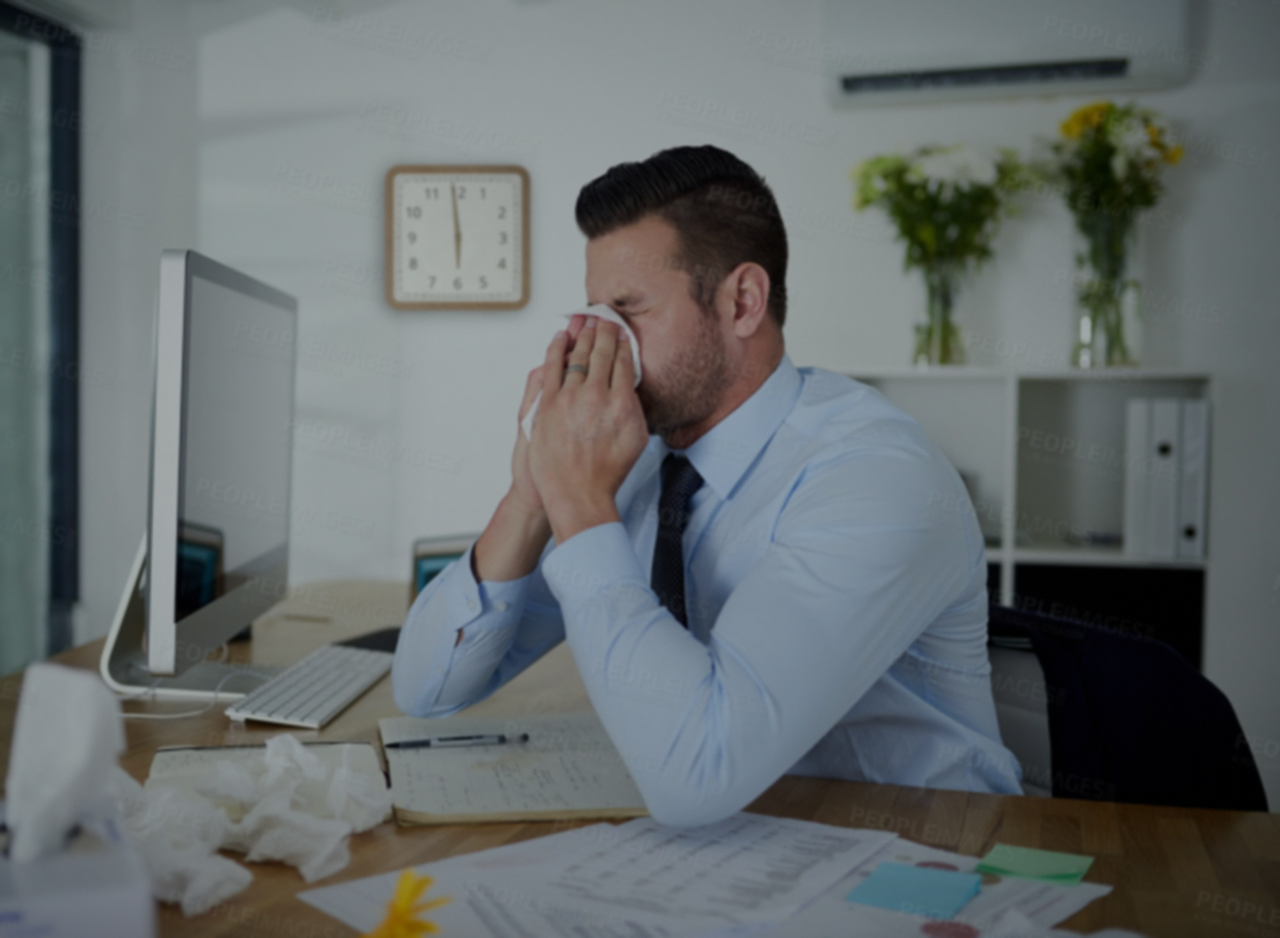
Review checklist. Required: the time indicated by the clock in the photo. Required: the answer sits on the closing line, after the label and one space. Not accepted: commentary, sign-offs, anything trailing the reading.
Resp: 5:59
